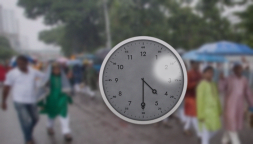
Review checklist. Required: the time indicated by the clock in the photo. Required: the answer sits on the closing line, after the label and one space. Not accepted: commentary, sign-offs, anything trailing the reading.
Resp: 4:30
